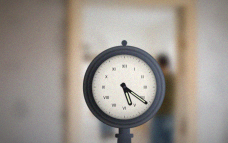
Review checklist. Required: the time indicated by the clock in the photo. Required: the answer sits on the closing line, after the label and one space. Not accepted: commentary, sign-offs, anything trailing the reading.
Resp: 5:21
